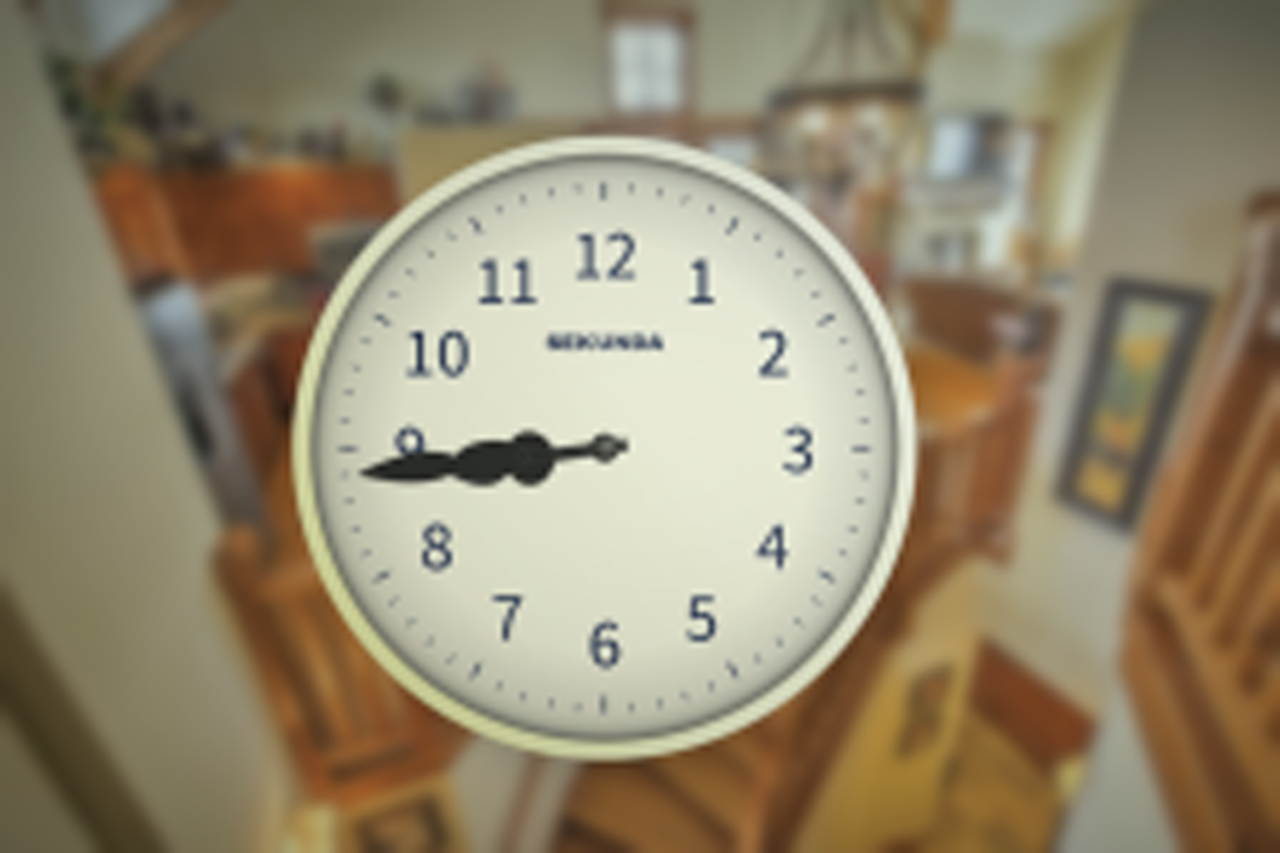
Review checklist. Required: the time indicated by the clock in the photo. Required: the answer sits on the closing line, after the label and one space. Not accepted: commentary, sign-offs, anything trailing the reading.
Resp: 8:44
